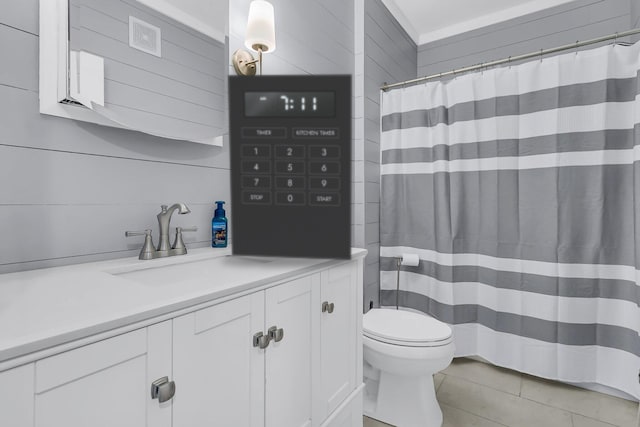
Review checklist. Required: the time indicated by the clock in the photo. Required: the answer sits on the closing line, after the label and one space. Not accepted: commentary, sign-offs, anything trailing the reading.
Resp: 7:11
